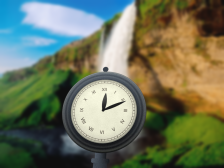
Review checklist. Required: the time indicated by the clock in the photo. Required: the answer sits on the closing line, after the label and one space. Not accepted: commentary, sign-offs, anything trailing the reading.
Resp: 12:11
